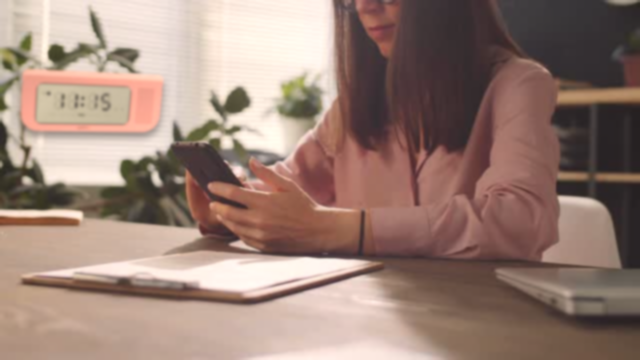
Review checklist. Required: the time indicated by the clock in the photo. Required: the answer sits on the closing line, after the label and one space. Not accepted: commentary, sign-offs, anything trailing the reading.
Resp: 11:15
